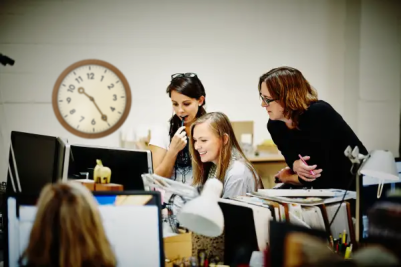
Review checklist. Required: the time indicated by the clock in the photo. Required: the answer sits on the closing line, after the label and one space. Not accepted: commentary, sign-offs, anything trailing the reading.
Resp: 10:25
